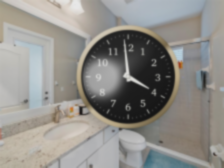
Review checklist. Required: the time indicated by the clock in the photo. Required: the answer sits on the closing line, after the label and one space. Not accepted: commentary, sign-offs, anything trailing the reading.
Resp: 3:59
